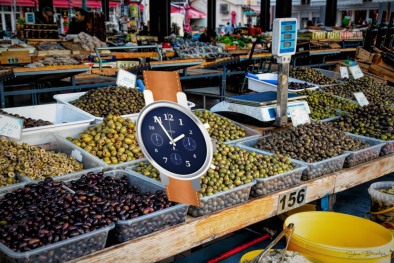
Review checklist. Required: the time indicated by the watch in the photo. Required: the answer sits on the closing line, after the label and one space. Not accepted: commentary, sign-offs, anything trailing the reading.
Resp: 1:55
